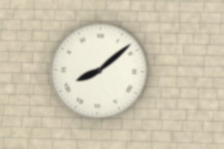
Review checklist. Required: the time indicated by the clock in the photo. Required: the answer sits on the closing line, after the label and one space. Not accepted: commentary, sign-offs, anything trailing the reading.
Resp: 8:08
